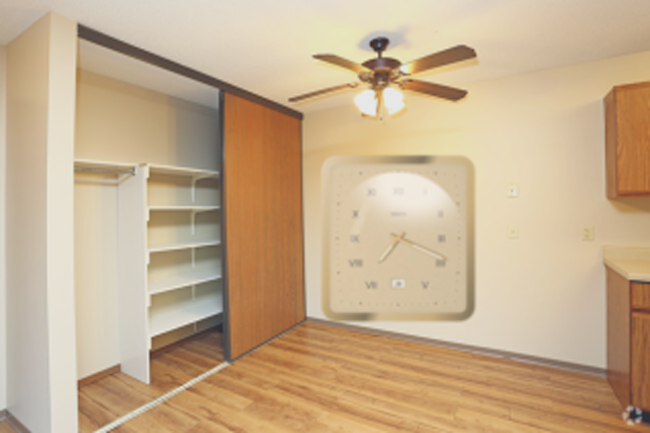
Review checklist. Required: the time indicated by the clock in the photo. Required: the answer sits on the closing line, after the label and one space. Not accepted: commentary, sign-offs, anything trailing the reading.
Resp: 7:19
